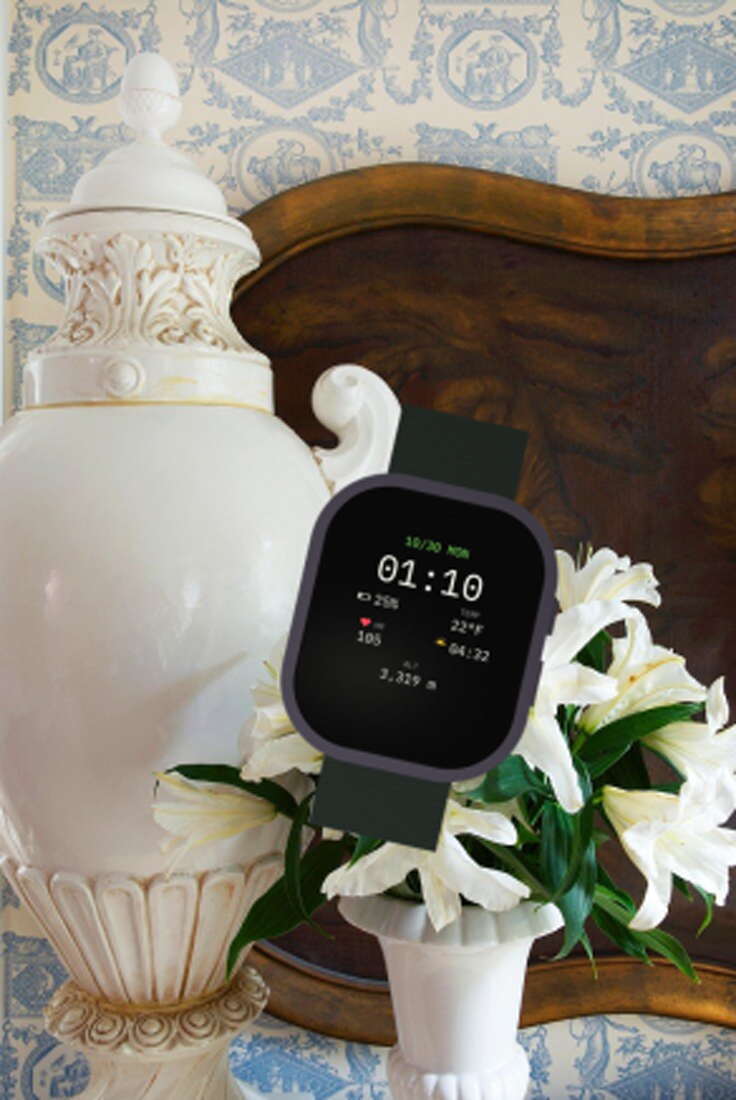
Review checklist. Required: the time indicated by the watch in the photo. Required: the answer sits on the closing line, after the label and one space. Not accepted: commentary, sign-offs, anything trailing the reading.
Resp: 1:10
